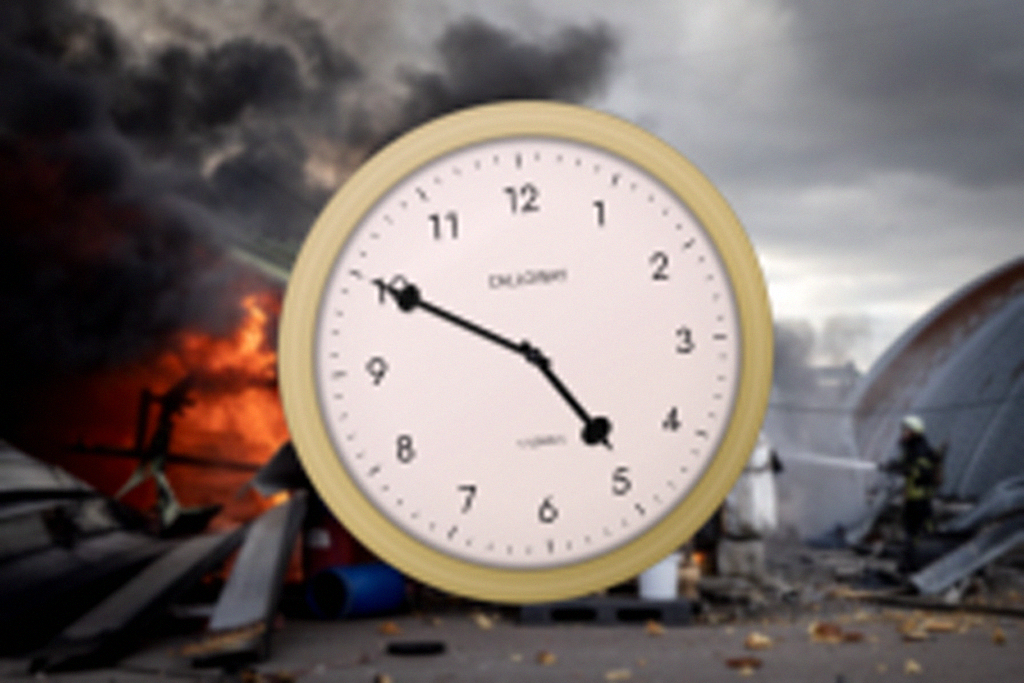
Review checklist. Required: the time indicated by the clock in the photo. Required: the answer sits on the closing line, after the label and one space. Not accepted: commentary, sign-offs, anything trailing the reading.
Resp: 4:50
